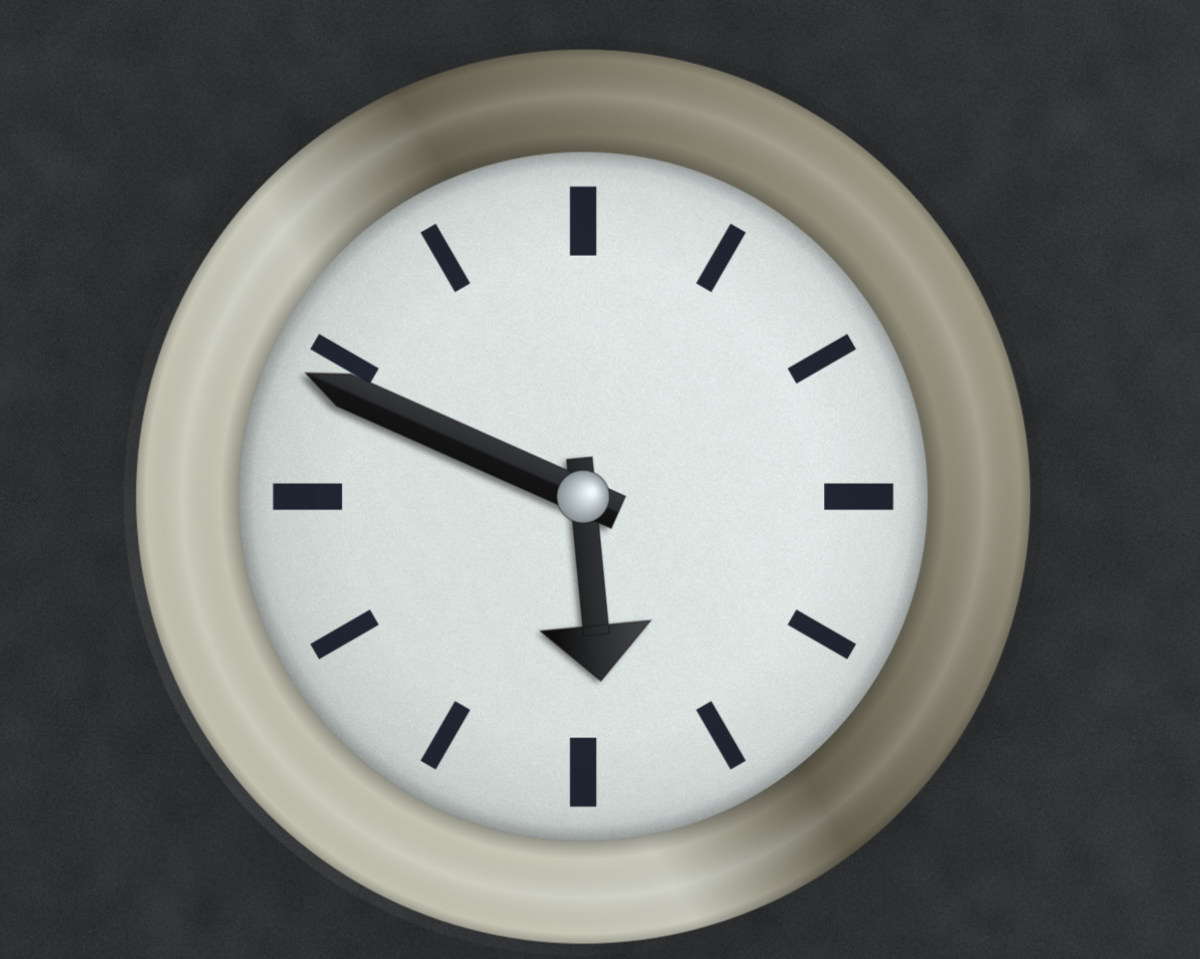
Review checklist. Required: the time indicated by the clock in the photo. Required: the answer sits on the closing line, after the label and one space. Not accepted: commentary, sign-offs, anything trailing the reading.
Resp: 5:49
